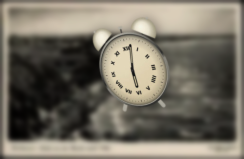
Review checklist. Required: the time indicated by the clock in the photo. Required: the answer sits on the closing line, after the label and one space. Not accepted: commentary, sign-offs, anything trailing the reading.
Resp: 6:02
